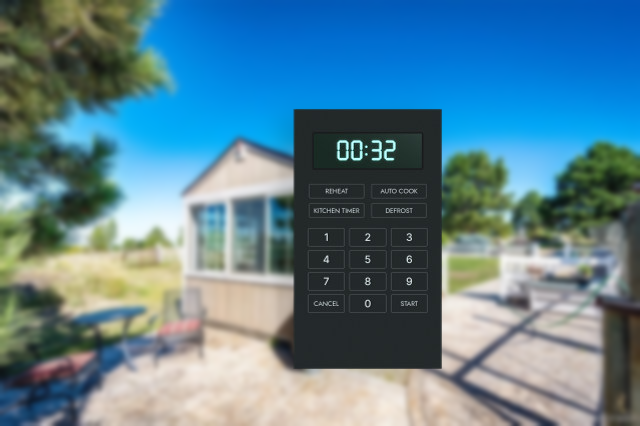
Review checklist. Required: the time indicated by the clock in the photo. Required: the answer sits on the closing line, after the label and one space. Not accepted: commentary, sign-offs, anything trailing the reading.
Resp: 0:32
